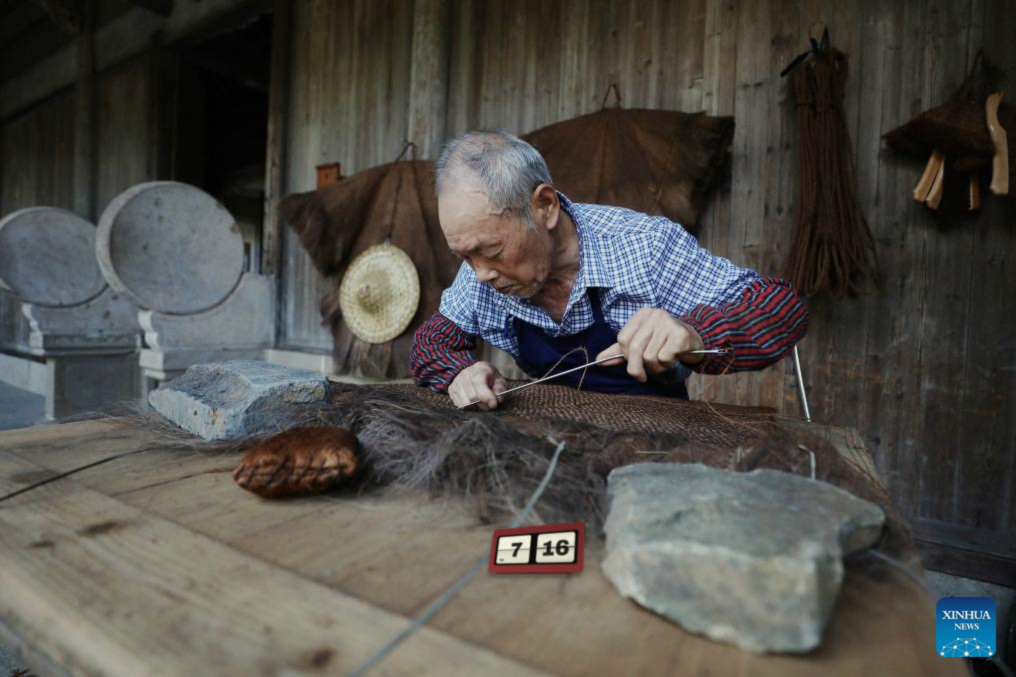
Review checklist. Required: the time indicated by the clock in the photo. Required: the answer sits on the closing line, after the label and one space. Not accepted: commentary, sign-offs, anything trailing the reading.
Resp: 7:16
